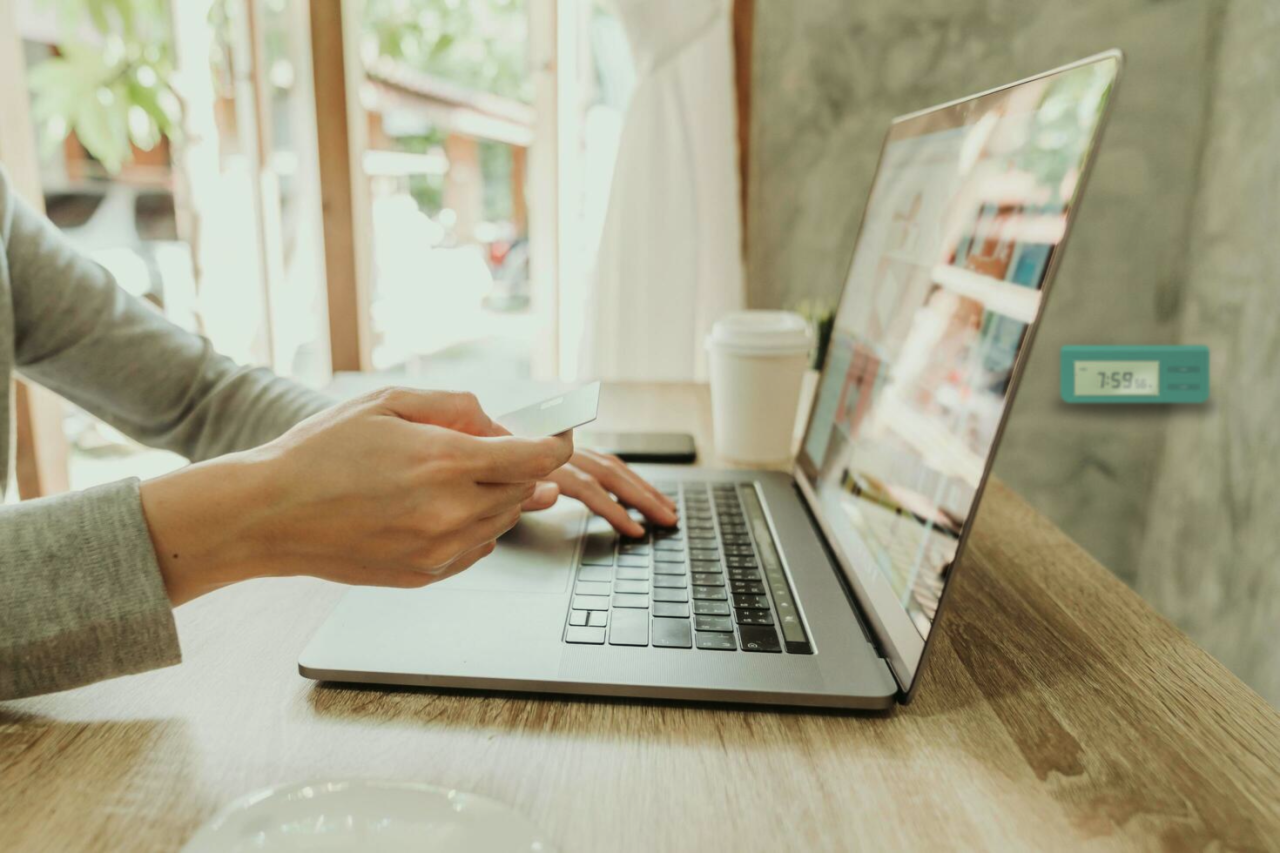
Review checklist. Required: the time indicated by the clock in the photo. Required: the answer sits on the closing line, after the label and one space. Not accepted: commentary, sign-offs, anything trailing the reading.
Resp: 7:59
